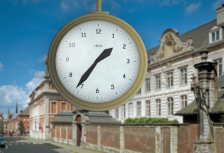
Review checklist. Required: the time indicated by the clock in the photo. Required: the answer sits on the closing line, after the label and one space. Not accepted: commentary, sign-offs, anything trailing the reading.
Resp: 1:36
